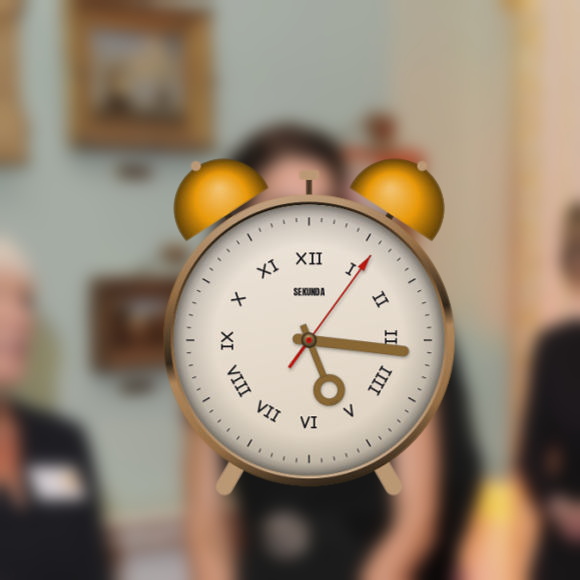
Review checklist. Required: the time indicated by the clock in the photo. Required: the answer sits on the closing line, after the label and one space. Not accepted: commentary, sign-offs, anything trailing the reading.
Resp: 5:16:06
